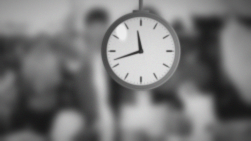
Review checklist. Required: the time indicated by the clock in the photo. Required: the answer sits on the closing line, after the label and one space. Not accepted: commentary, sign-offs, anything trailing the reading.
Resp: 11:42
